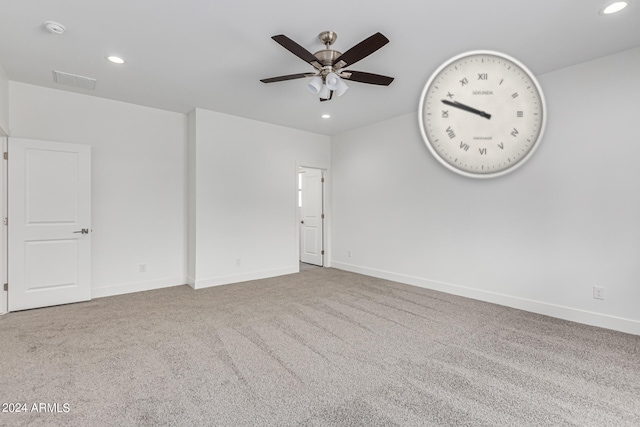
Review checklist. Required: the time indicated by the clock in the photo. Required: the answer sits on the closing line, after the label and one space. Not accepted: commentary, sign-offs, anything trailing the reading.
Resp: 9:48
